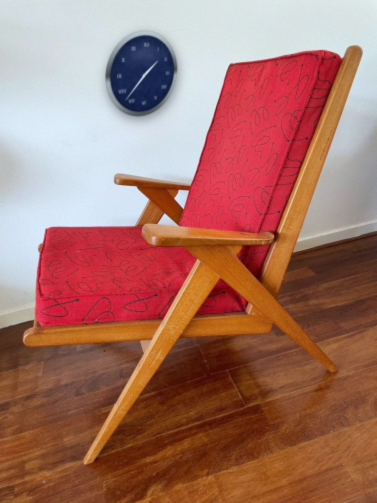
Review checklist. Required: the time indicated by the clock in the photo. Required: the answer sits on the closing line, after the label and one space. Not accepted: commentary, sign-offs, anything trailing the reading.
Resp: 1:37
